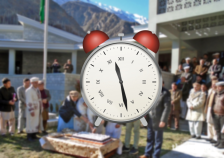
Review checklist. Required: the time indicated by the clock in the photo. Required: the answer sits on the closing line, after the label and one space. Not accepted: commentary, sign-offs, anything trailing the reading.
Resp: 11:28
